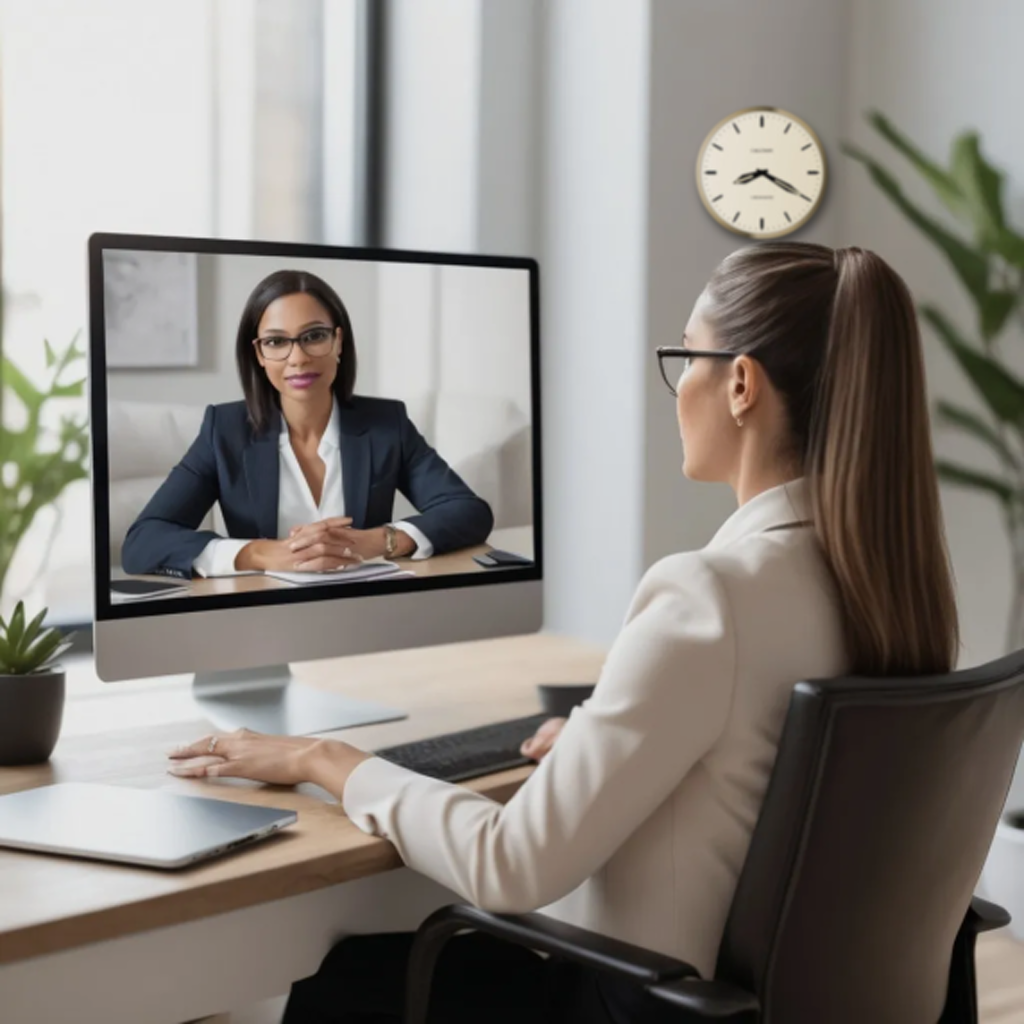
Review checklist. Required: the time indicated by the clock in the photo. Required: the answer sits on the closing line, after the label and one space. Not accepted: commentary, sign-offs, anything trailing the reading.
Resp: 8:20
